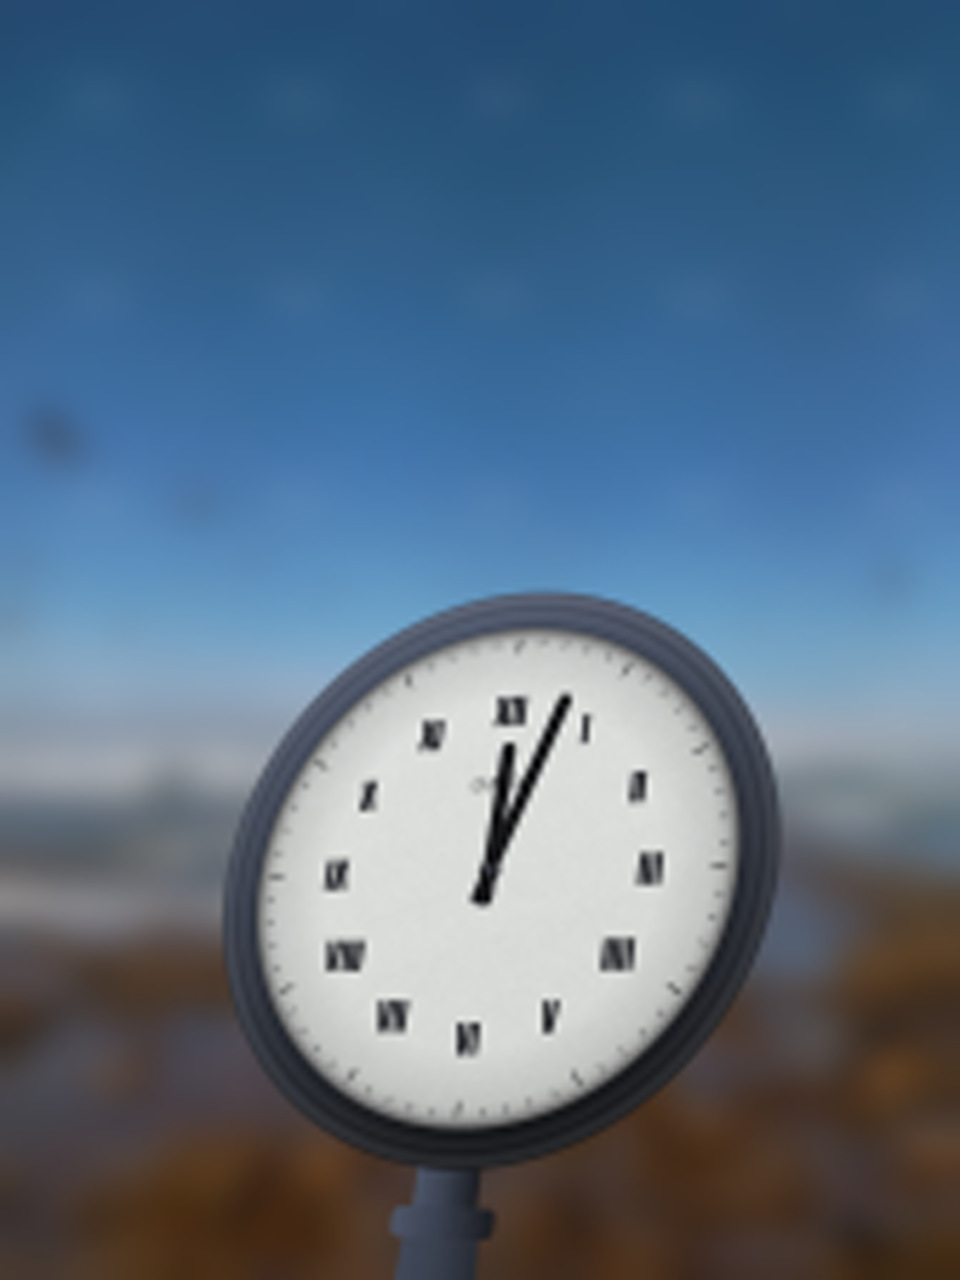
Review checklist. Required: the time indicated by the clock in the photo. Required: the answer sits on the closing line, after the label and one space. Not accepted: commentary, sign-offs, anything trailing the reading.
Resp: 12:03
